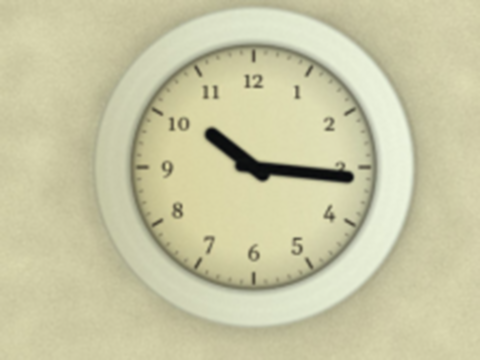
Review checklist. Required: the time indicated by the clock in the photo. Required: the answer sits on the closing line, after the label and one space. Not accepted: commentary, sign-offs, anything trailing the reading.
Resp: 10:16
